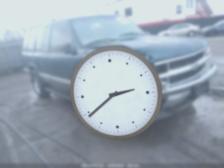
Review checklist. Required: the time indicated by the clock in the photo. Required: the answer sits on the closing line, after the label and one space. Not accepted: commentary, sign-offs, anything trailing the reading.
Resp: 2:39
